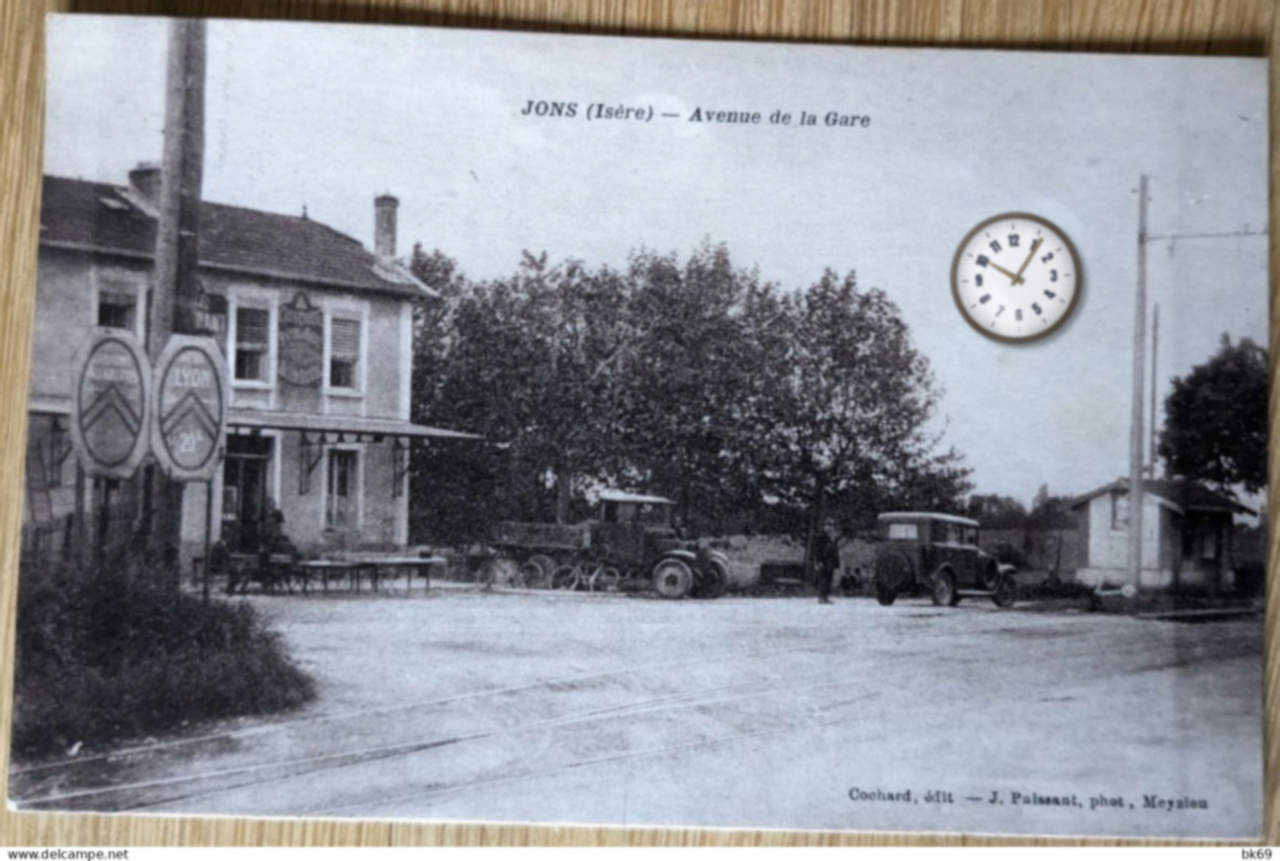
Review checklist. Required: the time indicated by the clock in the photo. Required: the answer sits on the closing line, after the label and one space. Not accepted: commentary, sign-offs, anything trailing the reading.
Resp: 10:06
